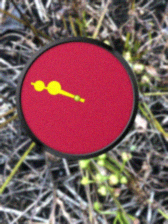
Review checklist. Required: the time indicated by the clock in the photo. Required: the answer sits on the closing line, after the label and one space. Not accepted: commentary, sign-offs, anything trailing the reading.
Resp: 9:48
